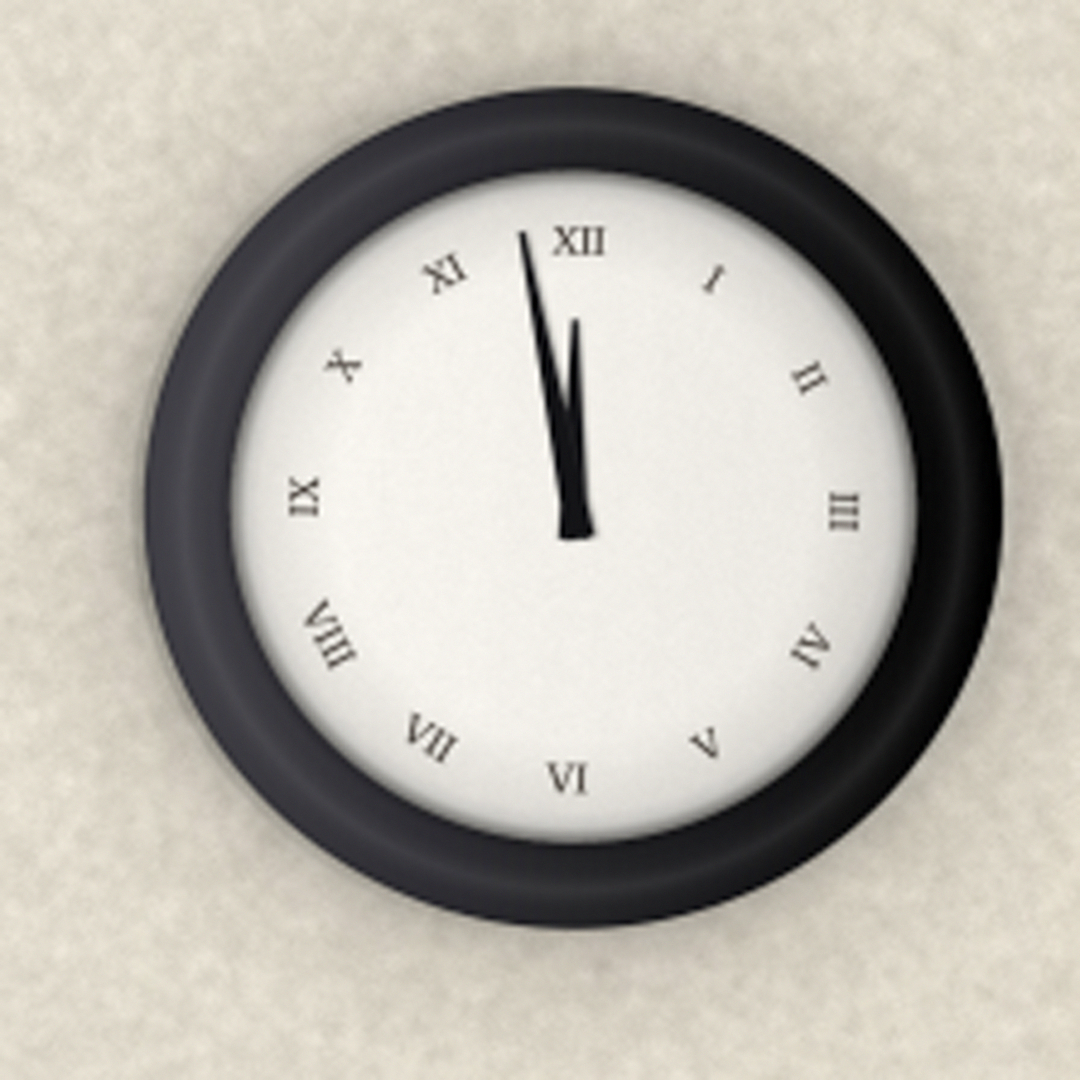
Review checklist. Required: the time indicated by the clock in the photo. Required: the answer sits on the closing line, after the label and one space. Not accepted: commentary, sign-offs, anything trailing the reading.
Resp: 11:58
